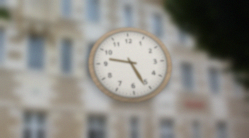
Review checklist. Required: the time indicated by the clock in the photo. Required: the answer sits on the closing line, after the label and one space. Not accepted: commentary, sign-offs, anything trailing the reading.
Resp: 9:26
